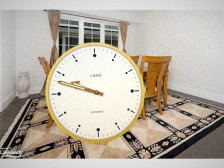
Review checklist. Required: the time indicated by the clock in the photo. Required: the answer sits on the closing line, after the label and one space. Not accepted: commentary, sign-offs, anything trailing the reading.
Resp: 9:48
